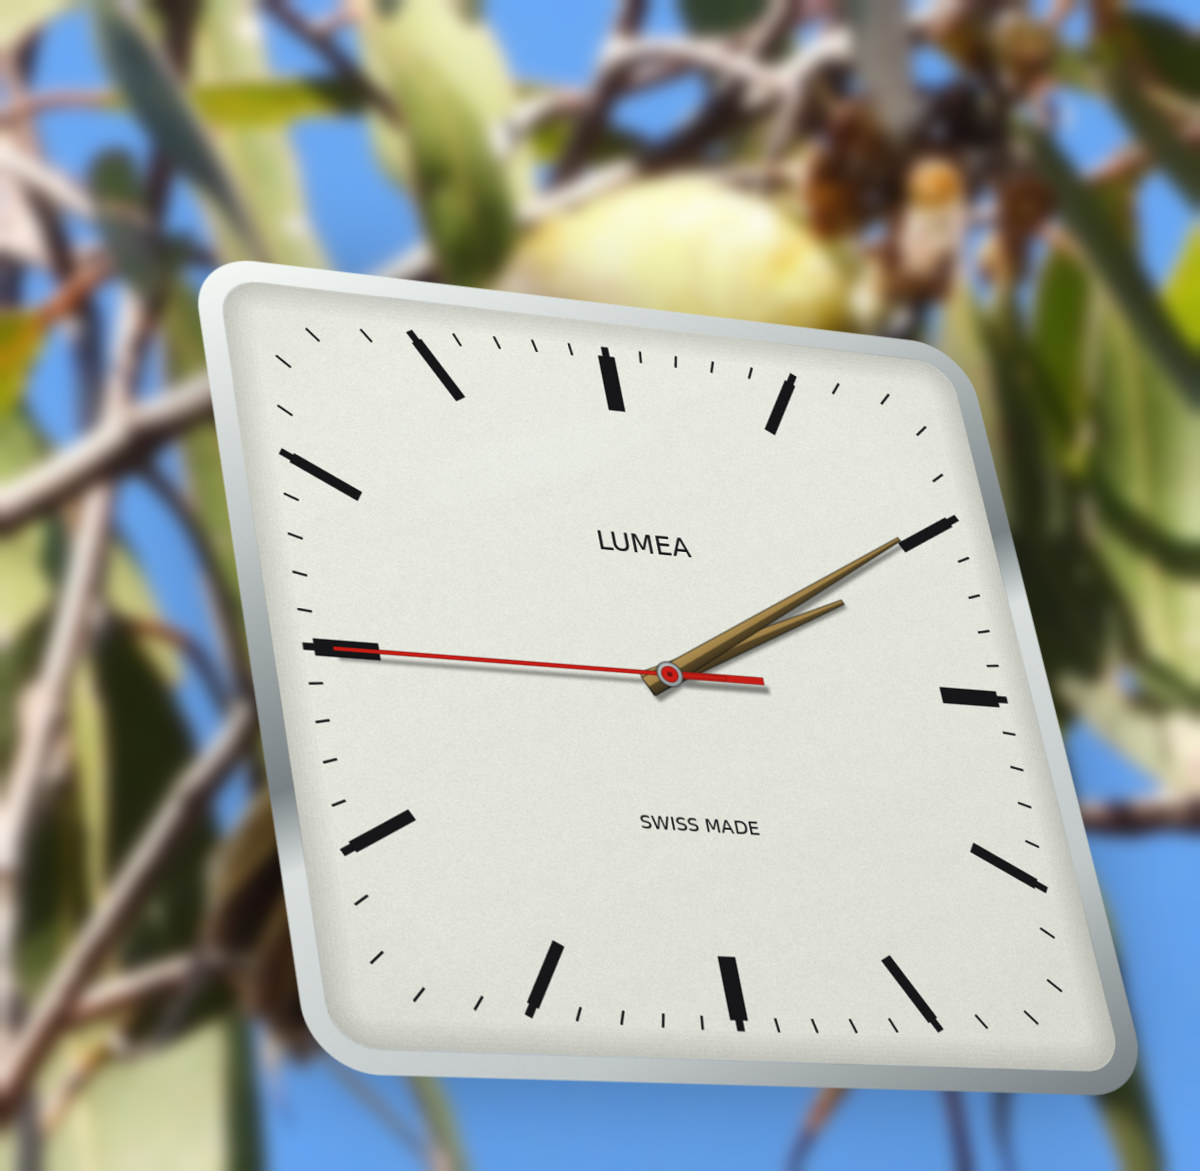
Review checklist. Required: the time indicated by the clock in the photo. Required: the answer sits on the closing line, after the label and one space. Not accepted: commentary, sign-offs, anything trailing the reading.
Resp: 2:09:45
